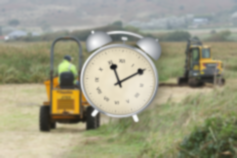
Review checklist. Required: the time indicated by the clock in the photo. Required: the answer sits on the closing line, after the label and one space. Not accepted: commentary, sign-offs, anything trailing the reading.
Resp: 11:09
